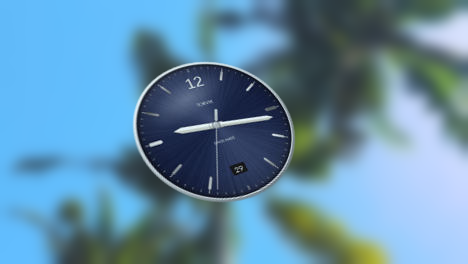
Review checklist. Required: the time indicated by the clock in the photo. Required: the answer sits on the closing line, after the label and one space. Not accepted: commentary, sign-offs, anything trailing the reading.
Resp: 9:16:34
